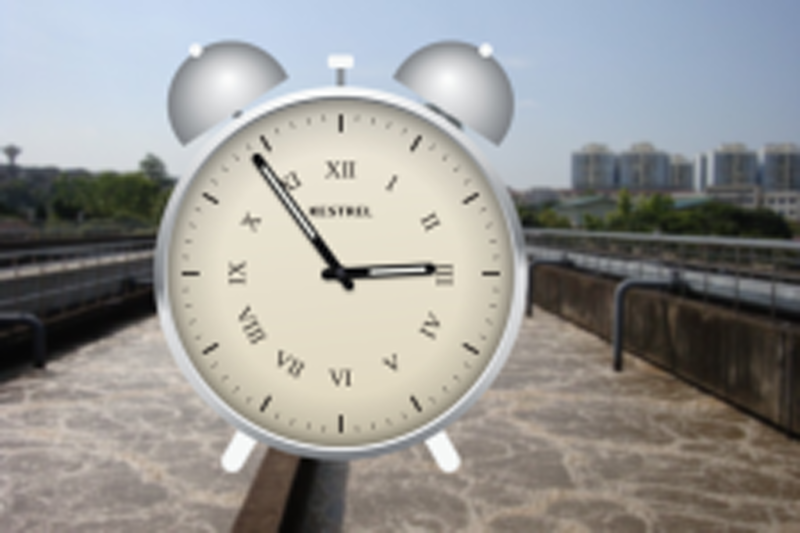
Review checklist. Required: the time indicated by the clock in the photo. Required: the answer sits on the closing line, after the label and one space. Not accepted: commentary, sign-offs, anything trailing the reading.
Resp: 2:54
